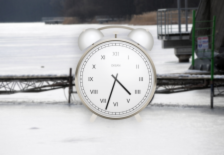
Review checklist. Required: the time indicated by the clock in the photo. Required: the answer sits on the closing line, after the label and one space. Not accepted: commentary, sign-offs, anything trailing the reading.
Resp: 4:33
